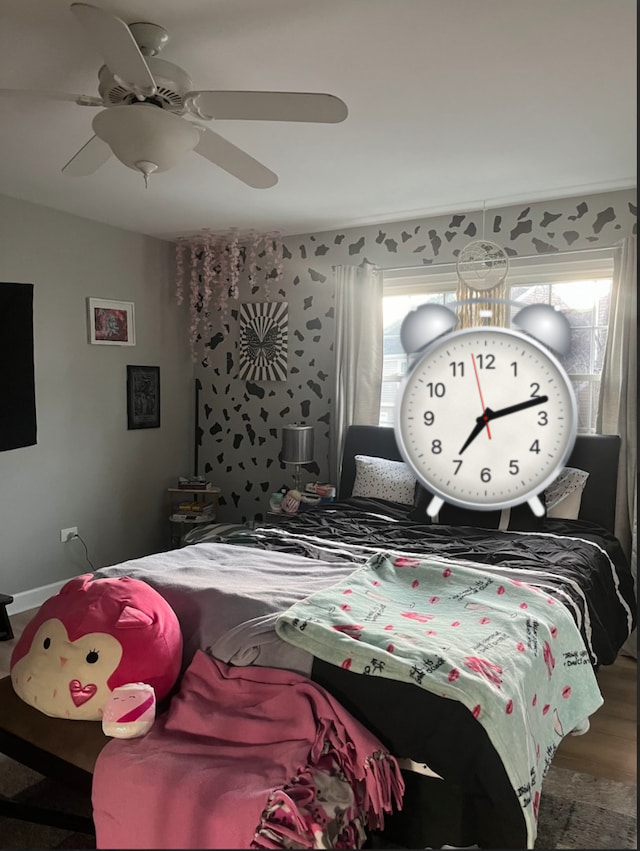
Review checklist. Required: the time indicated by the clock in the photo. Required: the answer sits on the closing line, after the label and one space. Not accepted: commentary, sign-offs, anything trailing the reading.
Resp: 7:11:58
